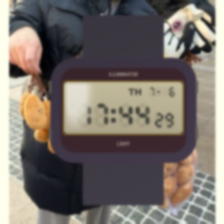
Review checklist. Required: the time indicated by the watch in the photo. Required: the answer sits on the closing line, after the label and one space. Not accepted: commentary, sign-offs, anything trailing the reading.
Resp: 17:44:29
